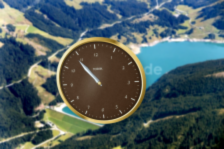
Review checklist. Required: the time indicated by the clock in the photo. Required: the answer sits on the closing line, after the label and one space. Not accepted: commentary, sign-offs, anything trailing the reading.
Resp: 10:54
